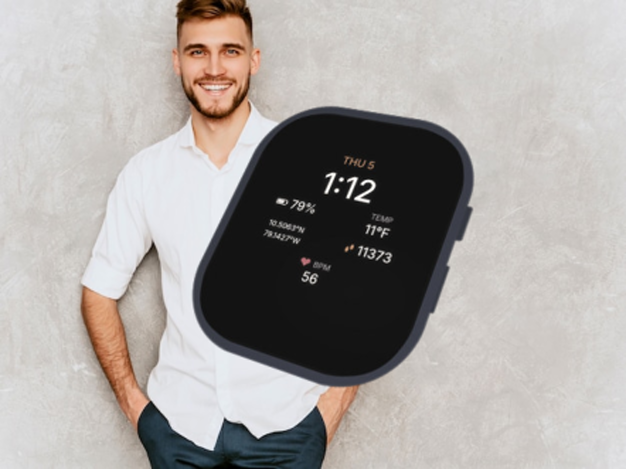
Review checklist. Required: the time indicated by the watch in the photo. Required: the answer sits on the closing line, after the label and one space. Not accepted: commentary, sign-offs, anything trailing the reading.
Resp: 1:12
